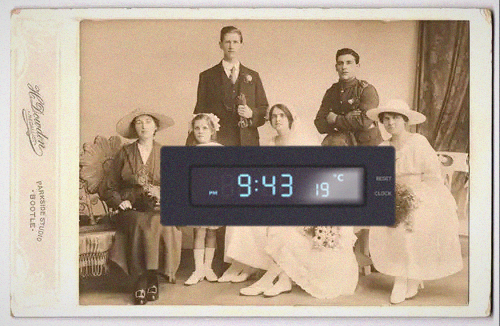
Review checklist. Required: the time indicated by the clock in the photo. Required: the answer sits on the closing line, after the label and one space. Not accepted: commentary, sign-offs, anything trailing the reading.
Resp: 9:43
